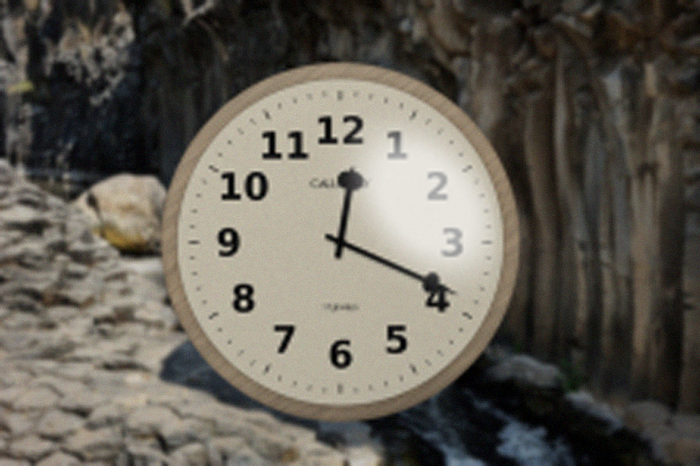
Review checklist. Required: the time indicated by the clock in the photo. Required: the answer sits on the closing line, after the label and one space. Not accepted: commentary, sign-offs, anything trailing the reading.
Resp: 12:19
